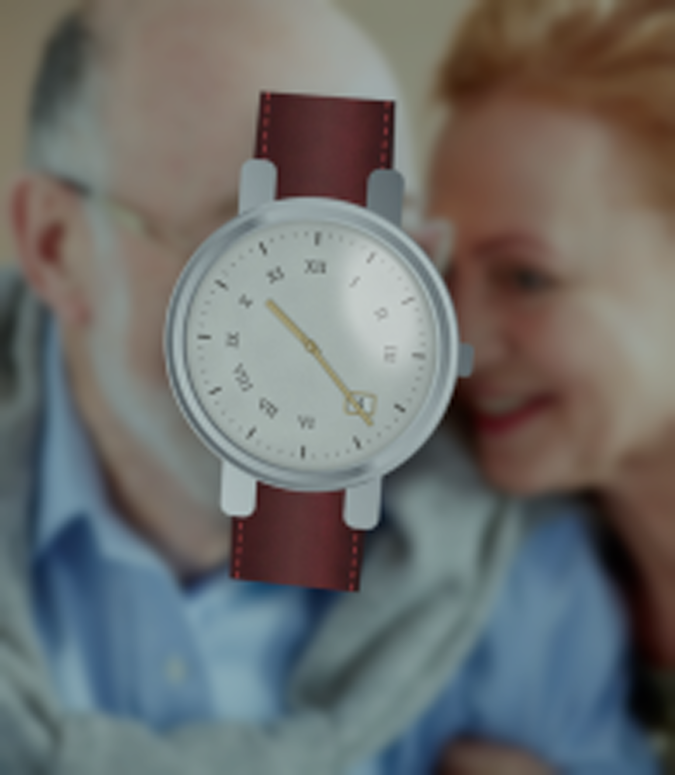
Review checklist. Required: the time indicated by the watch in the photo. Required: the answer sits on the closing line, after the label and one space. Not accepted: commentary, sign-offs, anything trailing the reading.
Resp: 10:23
